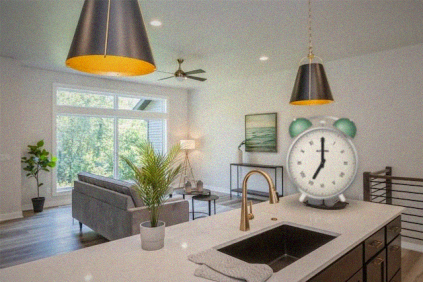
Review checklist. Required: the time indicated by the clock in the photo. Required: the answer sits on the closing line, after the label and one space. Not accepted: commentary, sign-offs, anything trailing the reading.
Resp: 7:00
